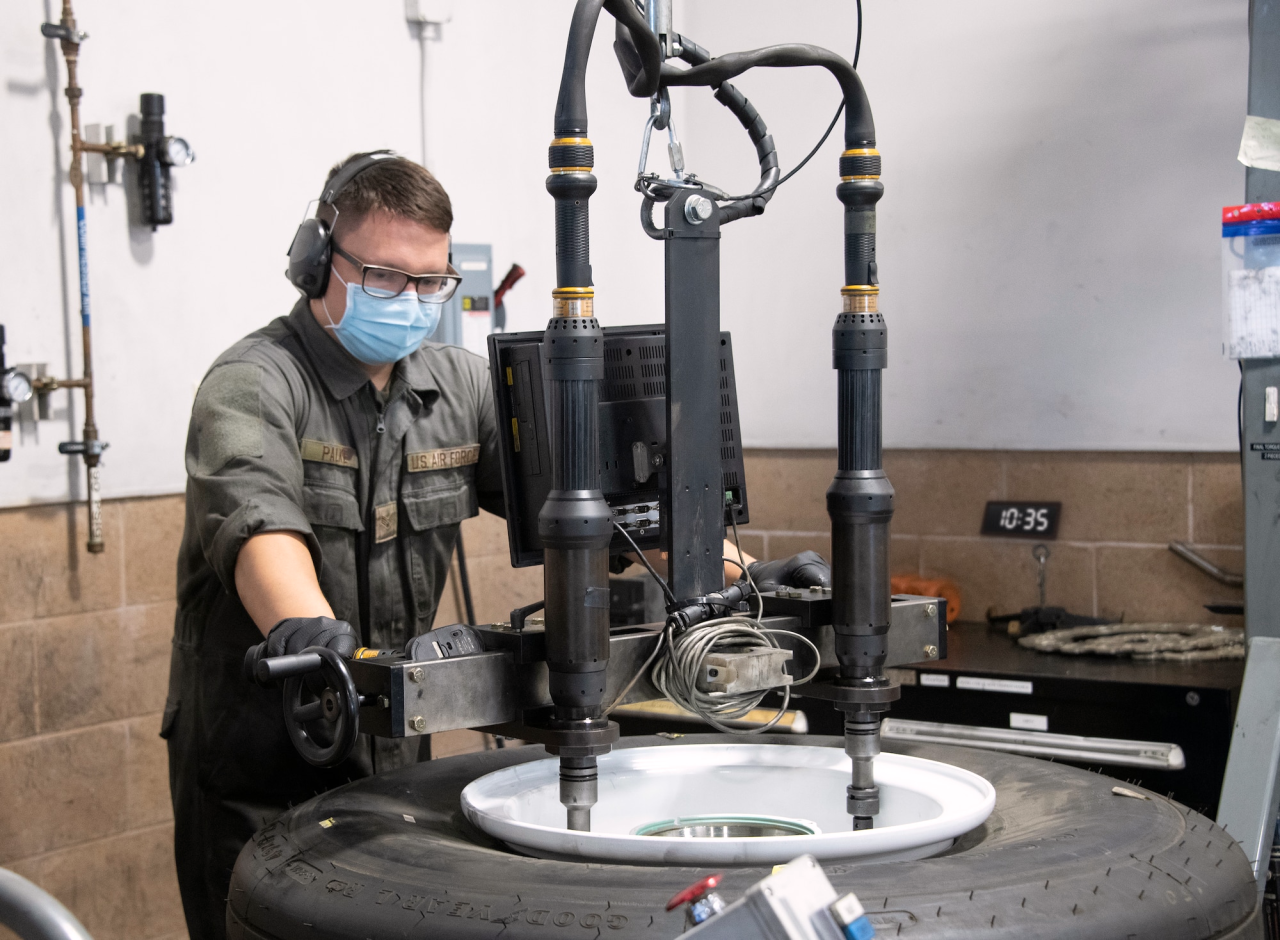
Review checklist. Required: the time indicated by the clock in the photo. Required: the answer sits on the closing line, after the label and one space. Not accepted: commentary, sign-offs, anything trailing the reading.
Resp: 10:35
